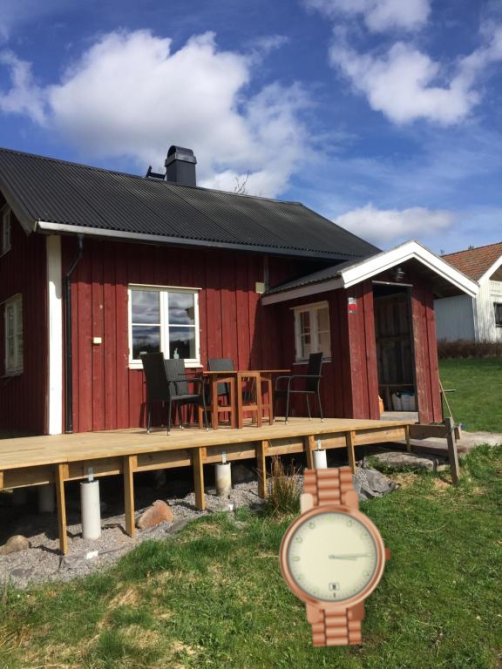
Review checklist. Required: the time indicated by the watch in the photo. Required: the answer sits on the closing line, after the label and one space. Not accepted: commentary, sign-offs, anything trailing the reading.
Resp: 3:15
